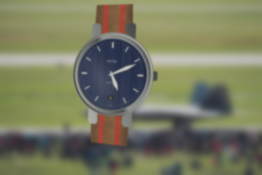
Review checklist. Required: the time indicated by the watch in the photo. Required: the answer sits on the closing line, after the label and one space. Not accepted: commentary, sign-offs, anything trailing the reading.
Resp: 5:11
